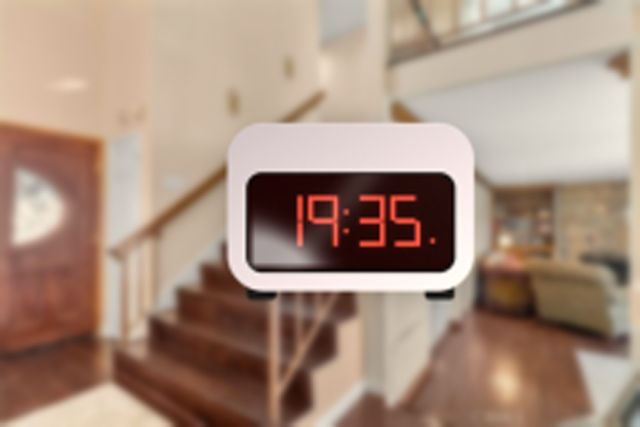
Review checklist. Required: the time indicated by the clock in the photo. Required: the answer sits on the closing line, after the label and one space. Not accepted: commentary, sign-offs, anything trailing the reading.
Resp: 19:35
